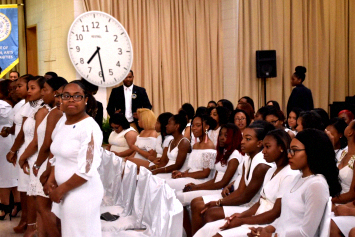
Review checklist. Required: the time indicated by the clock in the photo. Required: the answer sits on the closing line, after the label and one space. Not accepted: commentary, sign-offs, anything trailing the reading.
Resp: 7:29
